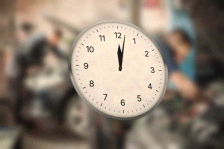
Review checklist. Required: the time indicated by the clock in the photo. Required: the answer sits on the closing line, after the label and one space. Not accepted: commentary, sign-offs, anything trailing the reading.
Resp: 12:02
